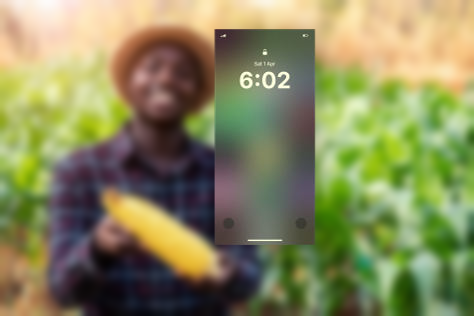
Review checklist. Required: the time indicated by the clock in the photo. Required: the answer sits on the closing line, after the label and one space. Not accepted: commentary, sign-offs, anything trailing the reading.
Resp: 6:02
